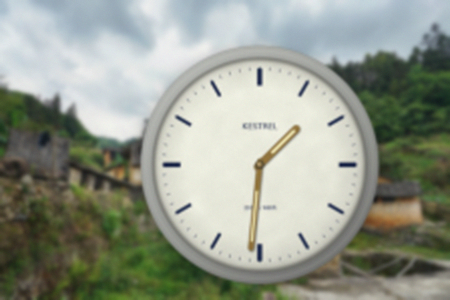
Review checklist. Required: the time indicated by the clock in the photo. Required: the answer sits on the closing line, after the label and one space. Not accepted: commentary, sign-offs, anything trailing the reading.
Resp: 1:31
